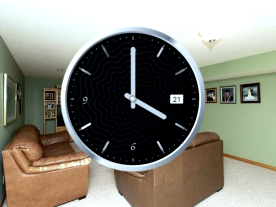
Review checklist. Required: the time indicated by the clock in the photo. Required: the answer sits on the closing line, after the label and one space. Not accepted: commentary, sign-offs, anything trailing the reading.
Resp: 4:00
